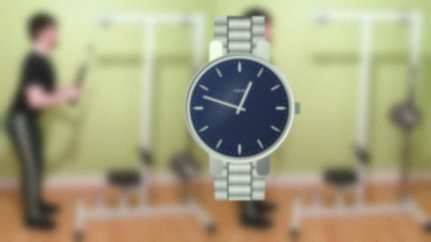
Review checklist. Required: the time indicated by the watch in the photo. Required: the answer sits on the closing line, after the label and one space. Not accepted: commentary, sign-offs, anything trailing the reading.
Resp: 12:48
